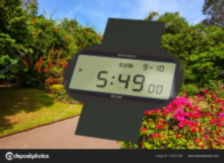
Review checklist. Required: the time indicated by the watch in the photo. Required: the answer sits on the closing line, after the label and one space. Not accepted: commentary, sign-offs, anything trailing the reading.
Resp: 5:49
